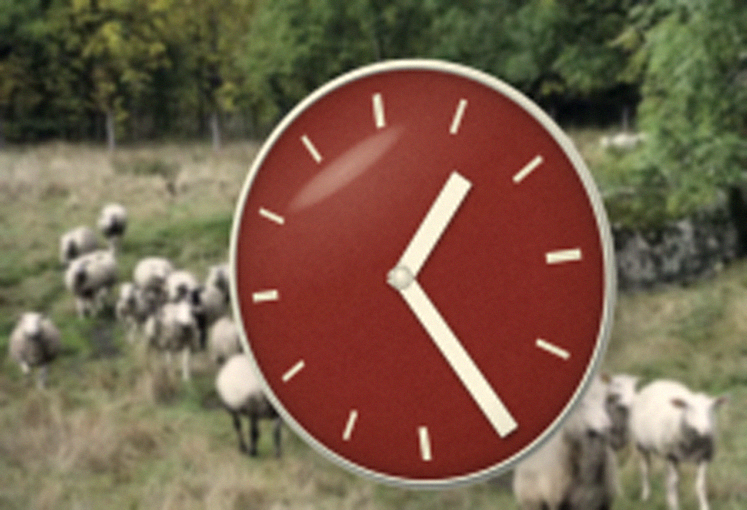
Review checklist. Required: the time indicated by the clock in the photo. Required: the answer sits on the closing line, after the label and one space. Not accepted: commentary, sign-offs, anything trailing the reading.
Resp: 1:25
